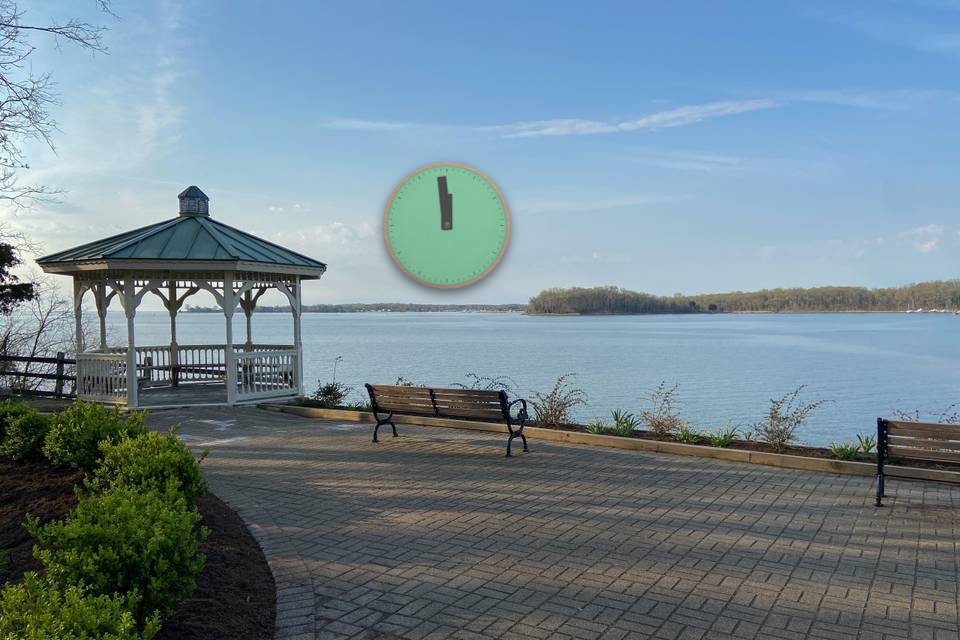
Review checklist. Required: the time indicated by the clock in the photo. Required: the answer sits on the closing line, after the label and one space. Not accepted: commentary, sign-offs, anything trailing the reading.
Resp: 11:59
